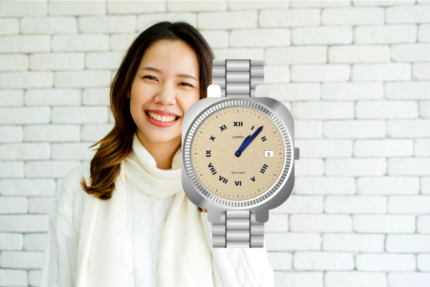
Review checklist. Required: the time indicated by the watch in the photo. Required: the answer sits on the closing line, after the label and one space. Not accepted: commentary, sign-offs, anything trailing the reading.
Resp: 1:07
